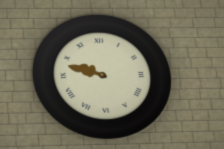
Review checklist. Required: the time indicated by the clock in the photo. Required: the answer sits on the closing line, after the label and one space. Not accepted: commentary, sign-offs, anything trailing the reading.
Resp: 9:48
